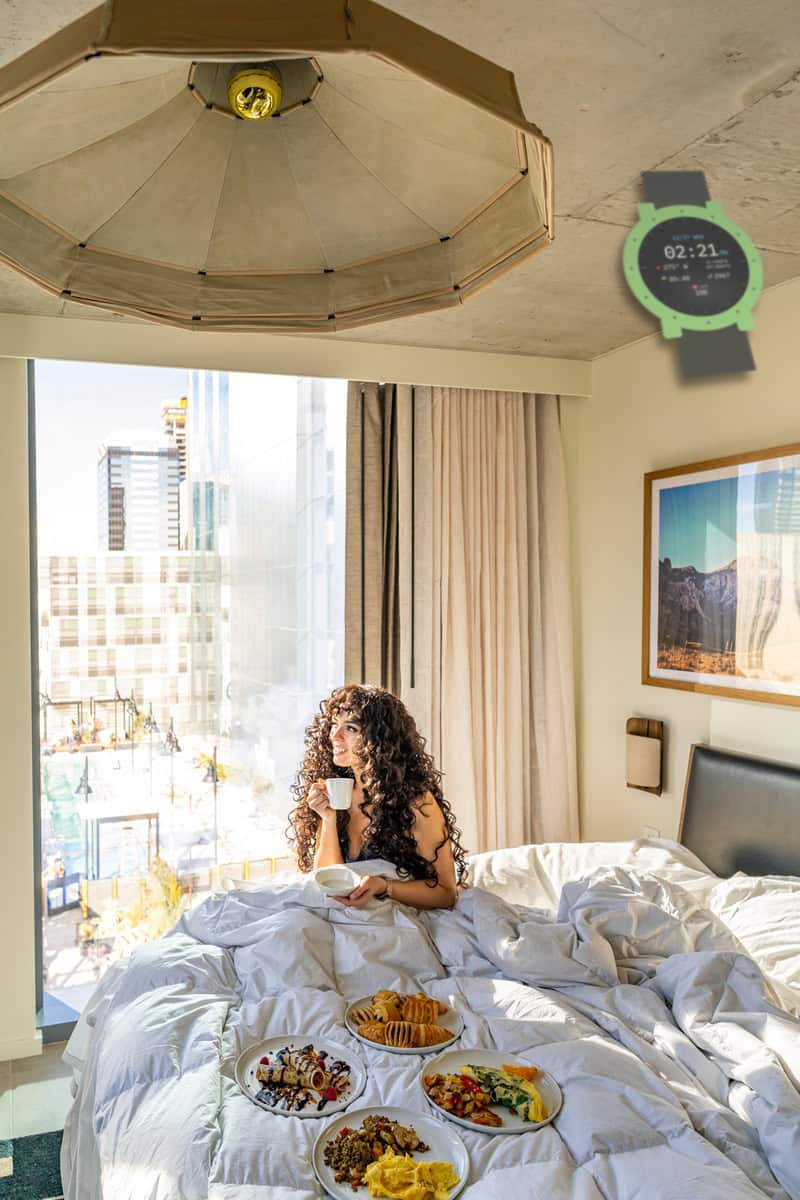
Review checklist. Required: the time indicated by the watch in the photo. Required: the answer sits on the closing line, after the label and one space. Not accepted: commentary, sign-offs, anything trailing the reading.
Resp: 2:21
